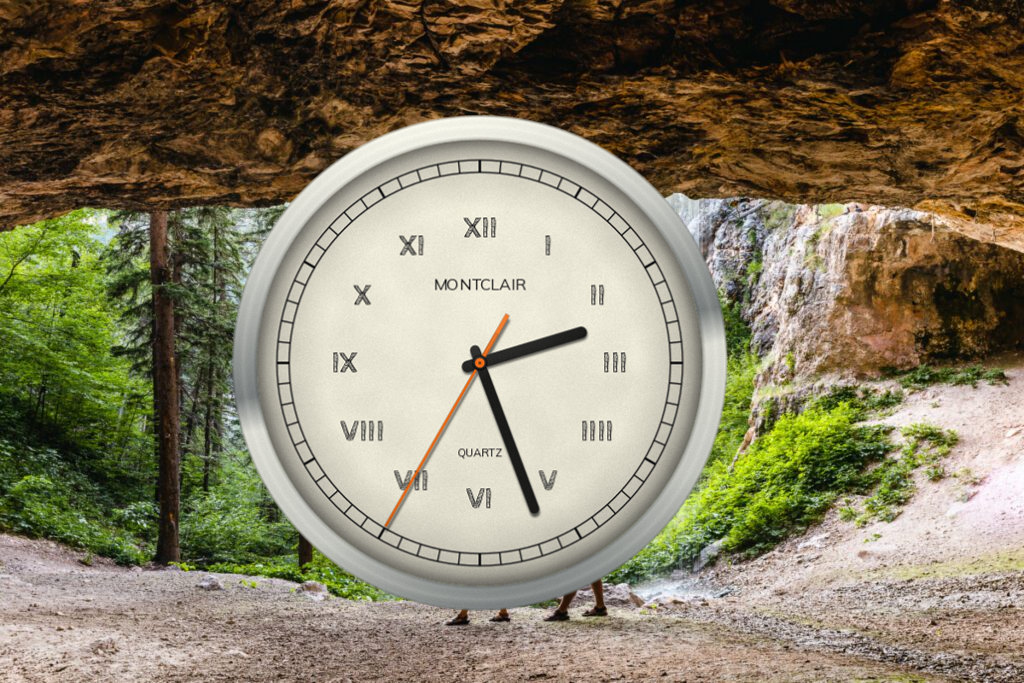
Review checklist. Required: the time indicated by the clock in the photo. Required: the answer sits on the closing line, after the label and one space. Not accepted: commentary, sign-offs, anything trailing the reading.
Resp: 2:26:35
